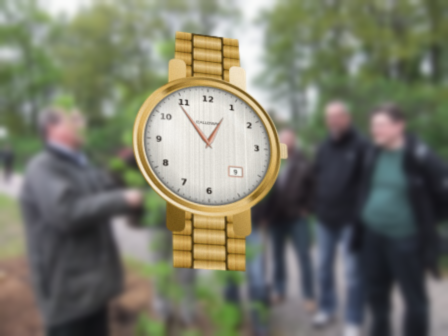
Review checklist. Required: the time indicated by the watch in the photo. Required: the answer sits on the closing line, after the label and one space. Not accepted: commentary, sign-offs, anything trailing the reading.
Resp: 12:54
